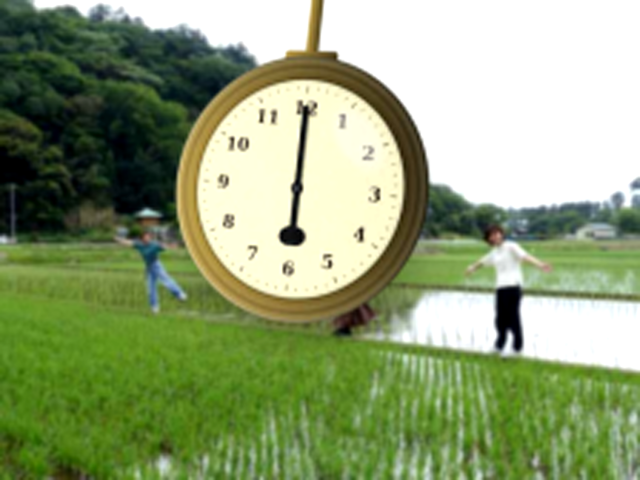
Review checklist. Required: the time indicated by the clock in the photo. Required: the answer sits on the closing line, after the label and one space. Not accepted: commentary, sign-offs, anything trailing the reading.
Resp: 6:00
